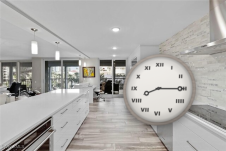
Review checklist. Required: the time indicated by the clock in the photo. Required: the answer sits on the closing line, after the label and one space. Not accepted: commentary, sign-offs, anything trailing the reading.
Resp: 8:15
